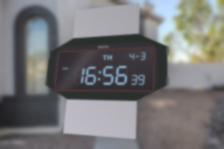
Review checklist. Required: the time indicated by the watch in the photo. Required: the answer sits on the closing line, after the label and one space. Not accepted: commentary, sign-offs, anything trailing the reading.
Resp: 16:56
